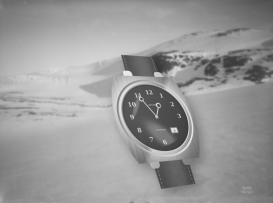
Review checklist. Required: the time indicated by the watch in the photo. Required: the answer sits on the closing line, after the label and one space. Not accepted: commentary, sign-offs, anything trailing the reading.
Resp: 12:55
